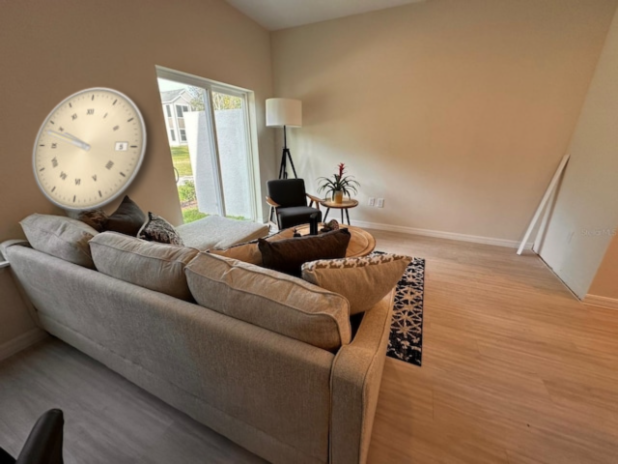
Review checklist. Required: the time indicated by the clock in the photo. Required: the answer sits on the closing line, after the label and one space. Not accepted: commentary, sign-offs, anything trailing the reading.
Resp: 9:48
